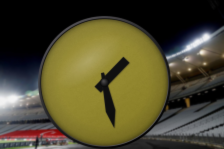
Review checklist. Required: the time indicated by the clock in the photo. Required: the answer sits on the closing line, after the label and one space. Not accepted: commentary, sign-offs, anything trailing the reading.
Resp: 1:28
